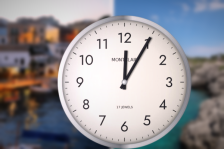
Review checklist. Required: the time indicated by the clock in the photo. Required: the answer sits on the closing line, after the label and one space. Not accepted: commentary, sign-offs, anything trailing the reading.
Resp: 12:05
